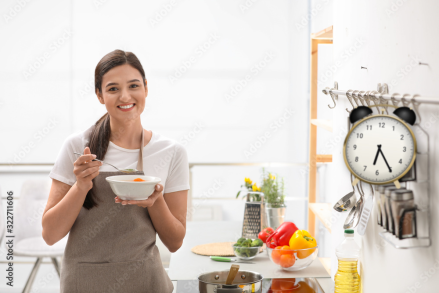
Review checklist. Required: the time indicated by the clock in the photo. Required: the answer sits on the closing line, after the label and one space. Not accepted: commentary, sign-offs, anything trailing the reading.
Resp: 6:25
